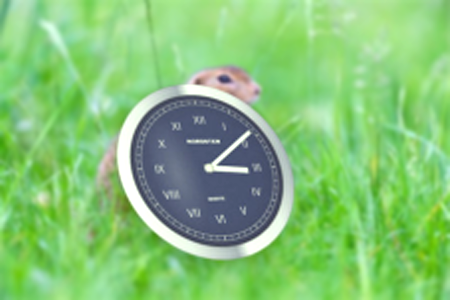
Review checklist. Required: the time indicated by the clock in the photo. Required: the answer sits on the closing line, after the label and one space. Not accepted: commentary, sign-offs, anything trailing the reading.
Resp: 3:09
